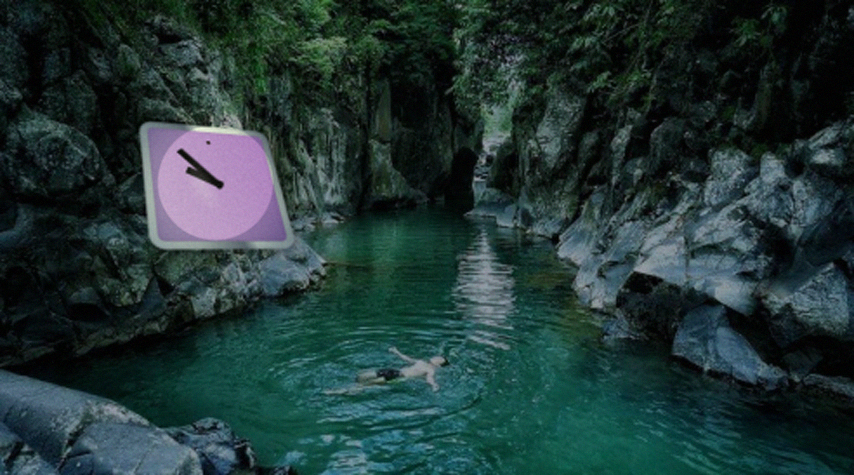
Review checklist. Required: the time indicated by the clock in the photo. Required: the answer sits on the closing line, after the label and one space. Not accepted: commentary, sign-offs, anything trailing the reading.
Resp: 9:53
